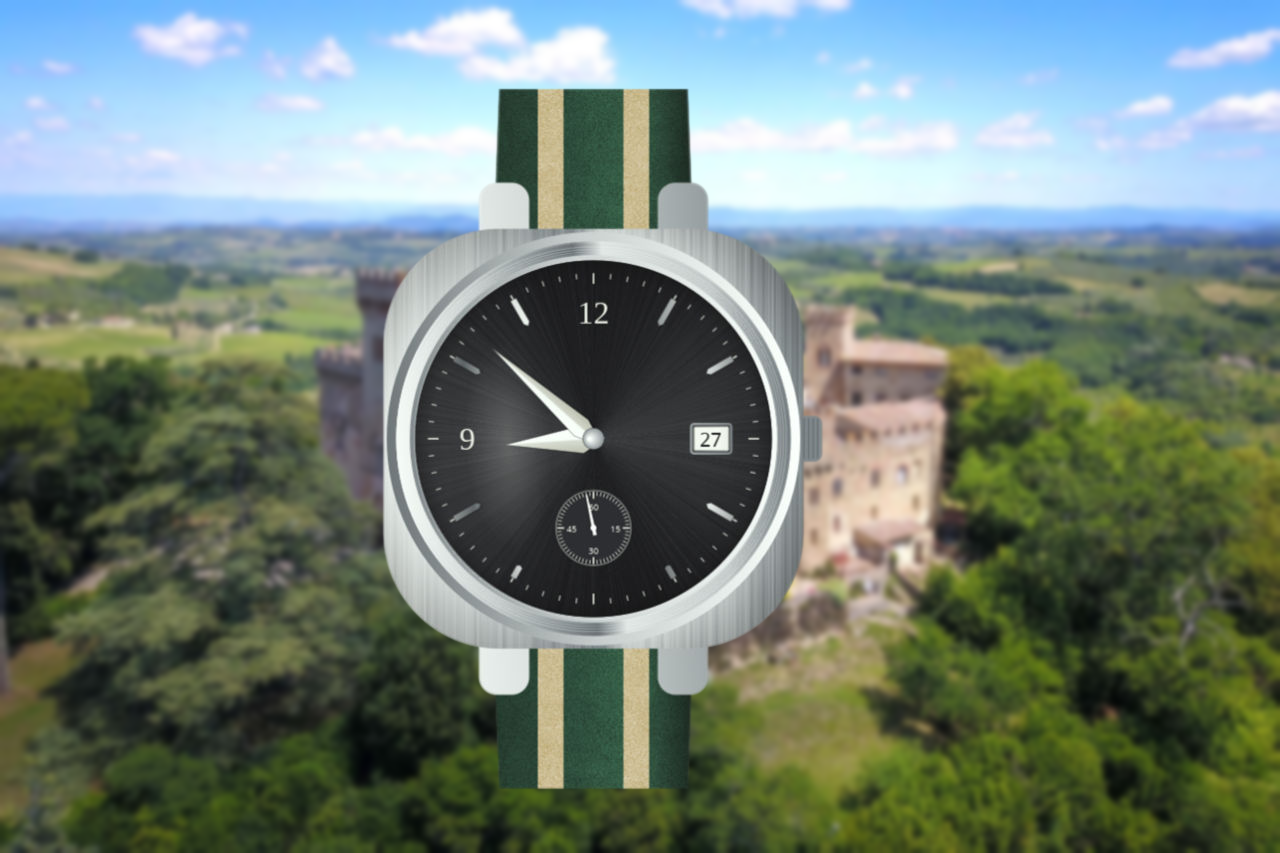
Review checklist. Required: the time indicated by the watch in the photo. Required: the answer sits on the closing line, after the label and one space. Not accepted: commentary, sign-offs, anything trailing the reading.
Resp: 8:51:58
